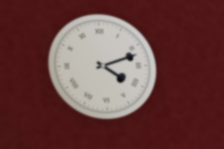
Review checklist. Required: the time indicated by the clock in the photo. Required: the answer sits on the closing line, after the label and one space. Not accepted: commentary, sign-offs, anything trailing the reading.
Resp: 4:12
